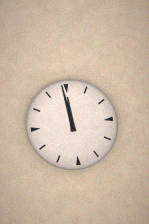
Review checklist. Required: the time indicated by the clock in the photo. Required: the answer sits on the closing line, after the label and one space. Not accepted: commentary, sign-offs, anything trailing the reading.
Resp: 11:59
